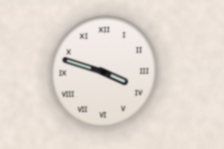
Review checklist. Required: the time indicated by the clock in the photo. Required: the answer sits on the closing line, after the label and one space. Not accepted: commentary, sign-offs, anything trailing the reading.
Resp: 3:48
